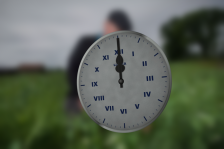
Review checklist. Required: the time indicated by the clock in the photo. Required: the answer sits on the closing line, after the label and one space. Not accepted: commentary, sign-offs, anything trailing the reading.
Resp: 12:00
